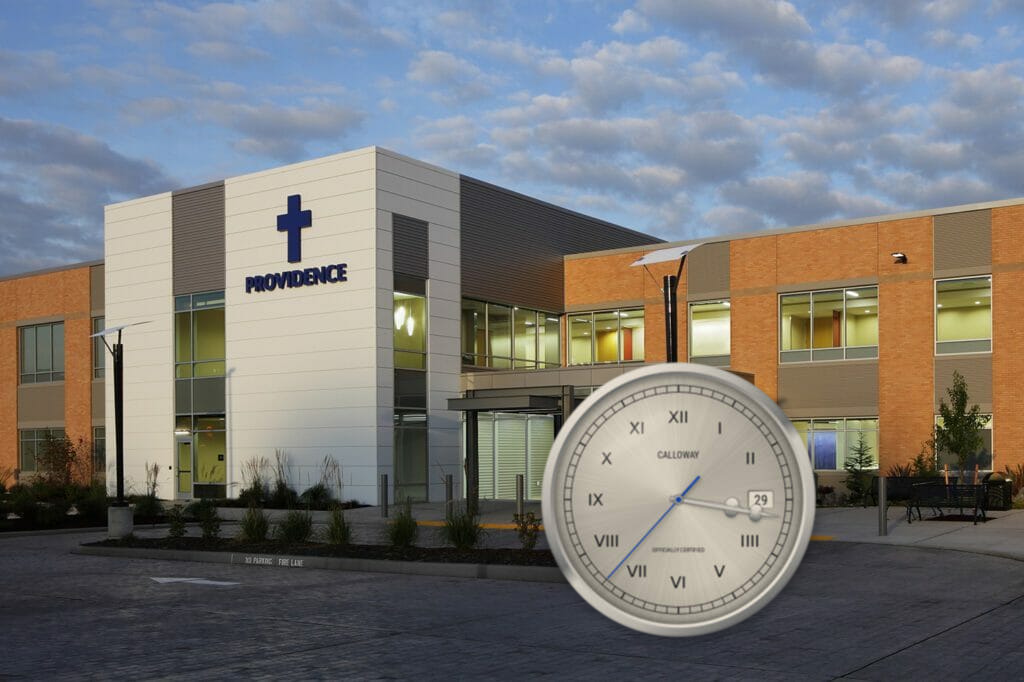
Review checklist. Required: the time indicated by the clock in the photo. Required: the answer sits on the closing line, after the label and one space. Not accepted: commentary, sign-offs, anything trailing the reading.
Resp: 3:16:37
